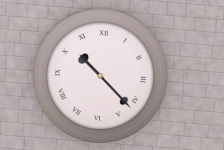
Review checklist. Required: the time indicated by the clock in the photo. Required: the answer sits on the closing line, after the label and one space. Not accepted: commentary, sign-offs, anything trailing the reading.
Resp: 10:22
